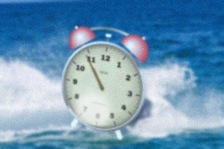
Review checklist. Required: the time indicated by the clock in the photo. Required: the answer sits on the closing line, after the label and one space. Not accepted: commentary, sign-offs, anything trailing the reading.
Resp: 10:54
